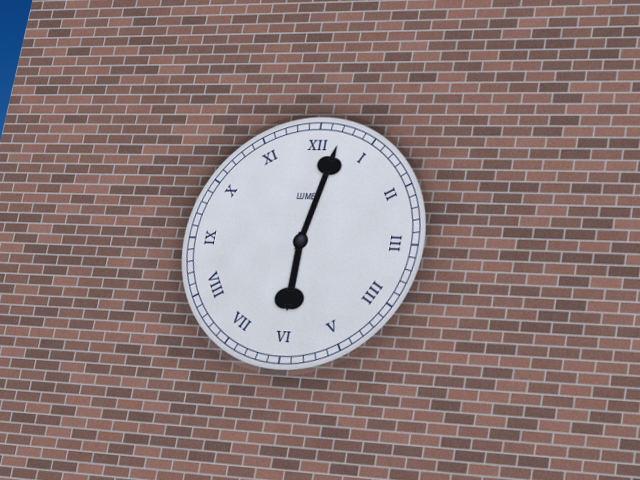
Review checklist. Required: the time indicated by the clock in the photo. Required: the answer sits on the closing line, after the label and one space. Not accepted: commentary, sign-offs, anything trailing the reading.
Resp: 6:02
